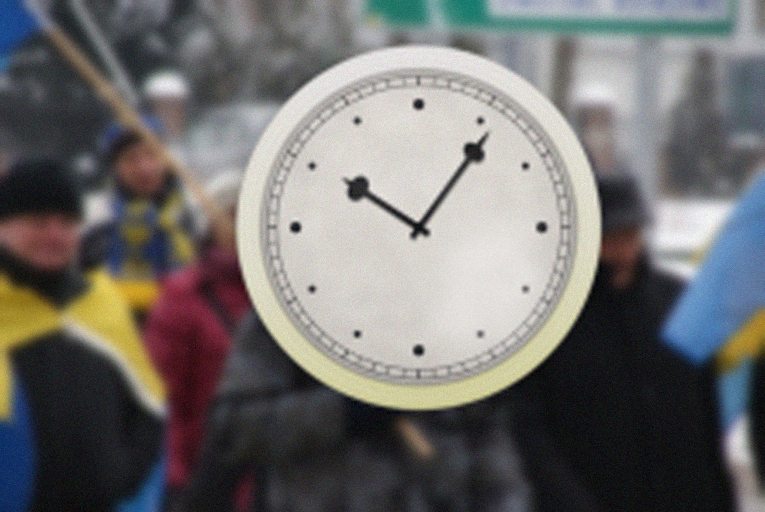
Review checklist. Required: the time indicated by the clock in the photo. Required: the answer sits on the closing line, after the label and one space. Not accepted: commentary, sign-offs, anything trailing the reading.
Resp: 10:06
